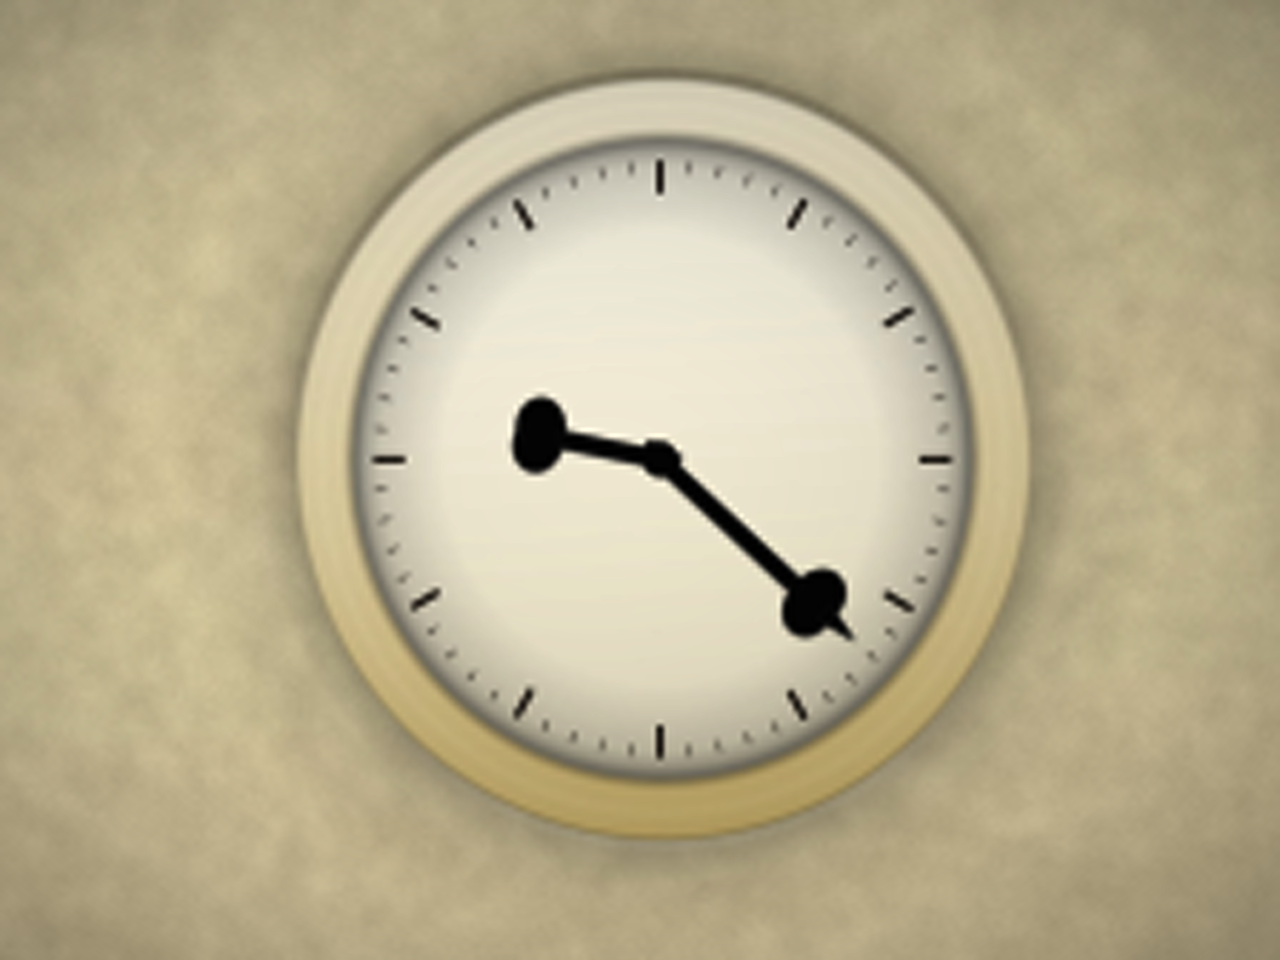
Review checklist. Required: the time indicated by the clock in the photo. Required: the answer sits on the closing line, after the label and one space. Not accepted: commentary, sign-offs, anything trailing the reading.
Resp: 9:22
